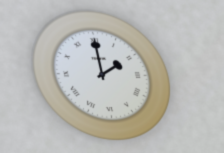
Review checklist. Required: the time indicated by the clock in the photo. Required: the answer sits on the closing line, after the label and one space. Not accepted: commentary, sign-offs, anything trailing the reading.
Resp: 2:00
